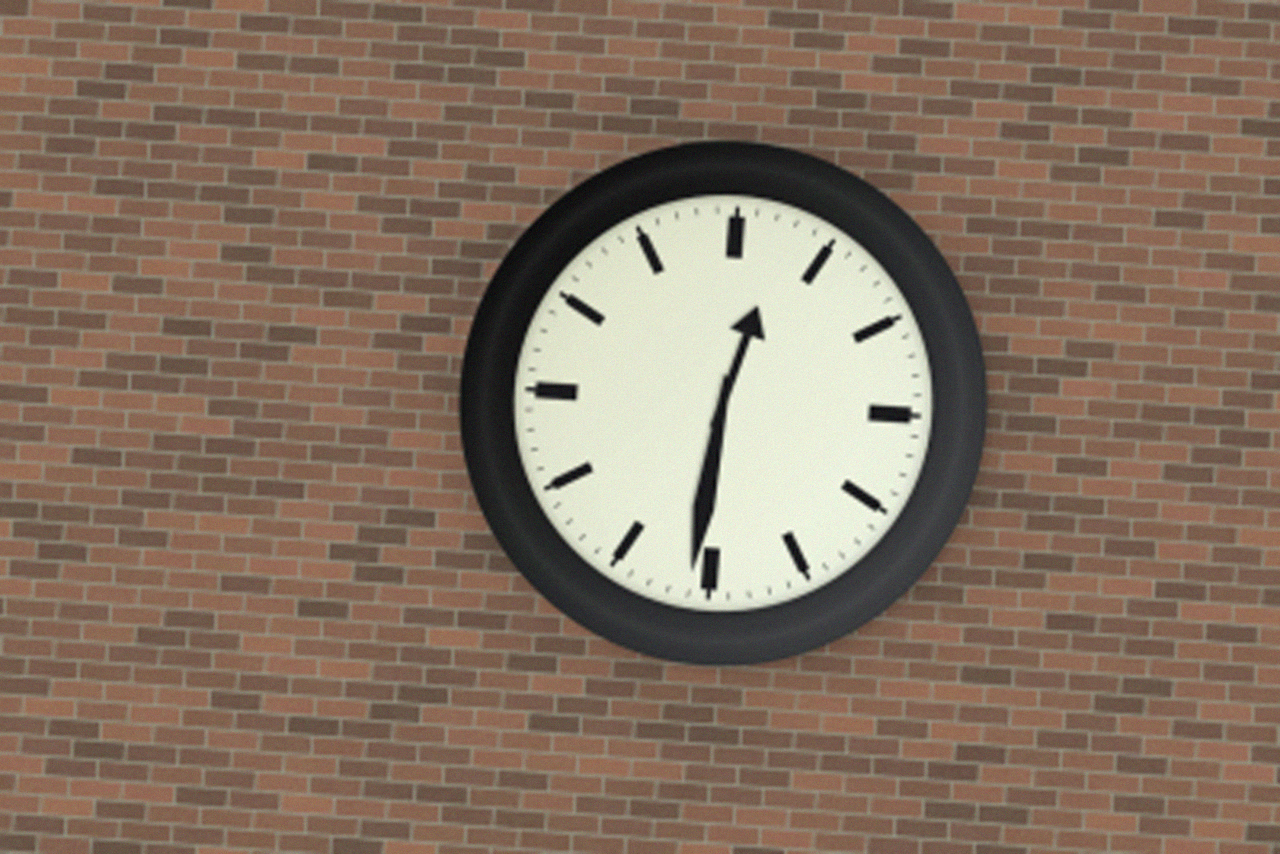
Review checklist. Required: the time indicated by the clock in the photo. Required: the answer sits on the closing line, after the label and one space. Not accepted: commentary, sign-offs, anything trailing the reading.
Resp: 12:31
